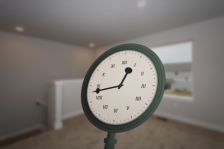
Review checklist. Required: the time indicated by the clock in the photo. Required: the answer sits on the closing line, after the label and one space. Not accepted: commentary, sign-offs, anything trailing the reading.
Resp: 12:43
